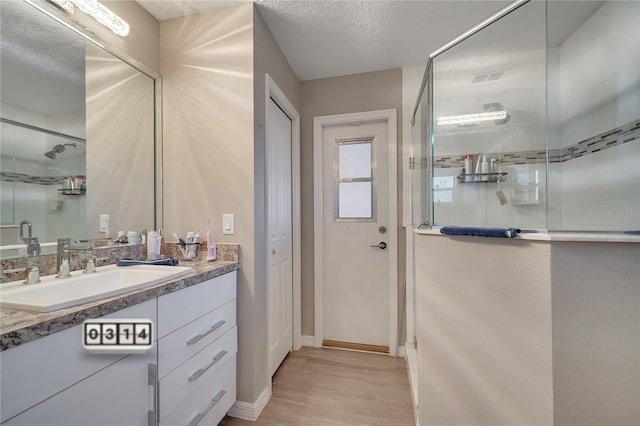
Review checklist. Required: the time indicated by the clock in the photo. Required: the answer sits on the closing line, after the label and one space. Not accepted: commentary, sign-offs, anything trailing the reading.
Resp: 3:14
